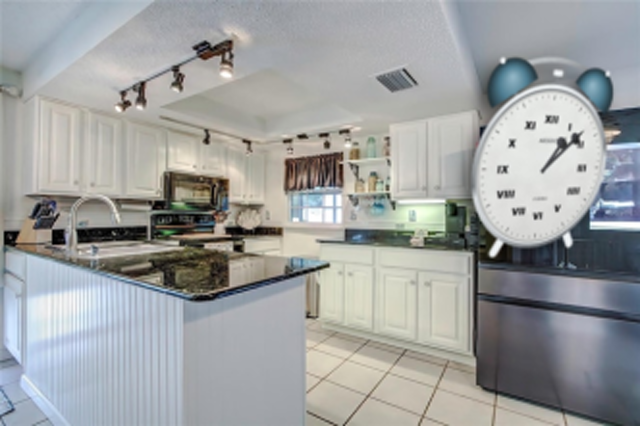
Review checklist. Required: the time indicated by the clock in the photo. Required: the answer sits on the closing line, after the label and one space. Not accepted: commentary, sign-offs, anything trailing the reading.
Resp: 1:08
